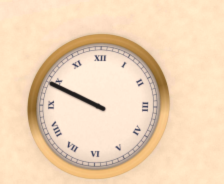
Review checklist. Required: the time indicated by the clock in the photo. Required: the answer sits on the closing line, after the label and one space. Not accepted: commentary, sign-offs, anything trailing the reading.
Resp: 9:49
